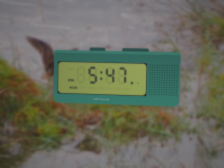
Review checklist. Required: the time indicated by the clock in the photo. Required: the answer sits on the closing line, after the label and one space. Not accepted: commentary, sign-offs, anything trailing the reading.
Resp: 5:47
